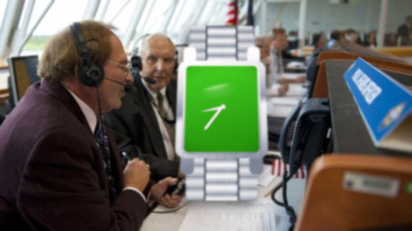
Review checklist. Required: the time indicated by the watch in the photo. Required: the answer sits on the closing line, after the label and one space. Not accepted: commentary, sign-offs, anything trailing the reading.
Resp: 8:36
